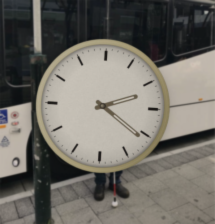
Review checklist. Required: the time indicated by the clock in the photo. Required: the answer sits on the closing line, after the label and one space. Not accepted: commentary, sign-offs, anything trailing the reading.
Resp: 2:21
